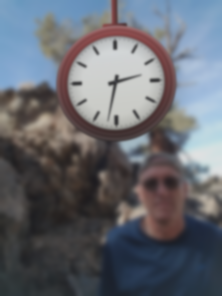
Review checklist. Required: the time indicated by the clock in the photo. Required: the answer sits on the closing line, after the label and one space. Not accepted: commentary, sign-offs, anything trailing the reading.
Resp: 2:32
